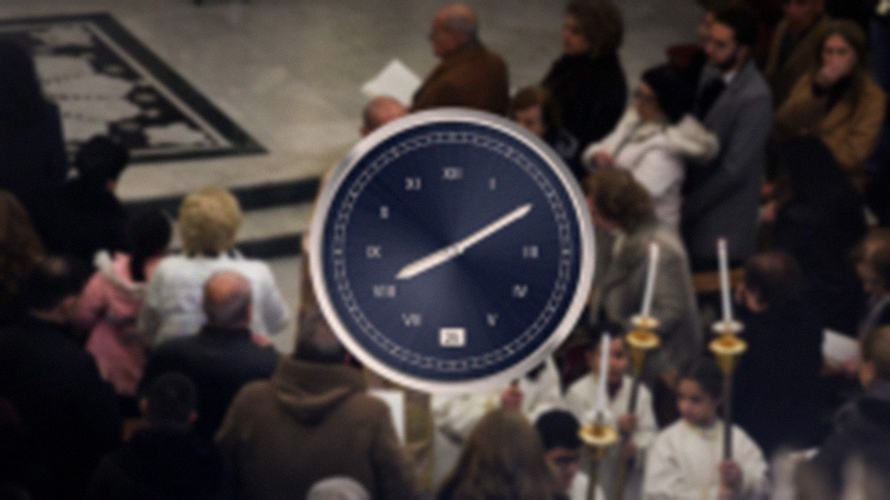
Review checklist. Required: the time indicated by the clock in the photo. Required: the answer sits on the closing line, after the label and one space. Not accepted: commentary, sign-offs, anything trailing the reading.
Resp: 8:10
